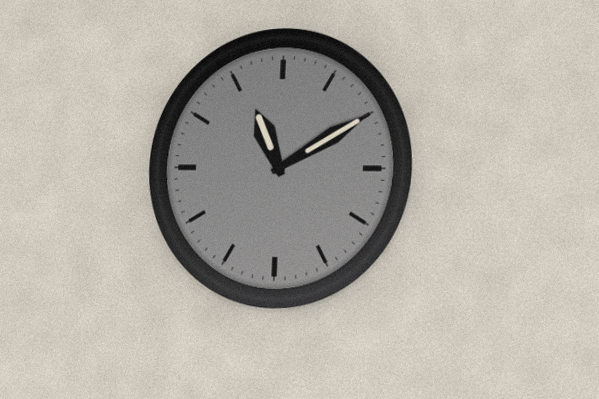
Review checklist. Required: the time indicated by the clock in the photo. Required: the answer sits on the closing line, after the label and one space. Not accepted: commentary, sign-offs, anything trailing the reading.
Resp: 11:10
